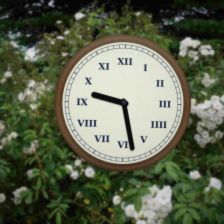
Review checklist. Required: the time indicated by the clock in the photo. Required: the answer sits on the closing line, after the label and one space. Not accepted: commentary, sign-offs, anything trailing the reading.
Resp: 9:28
